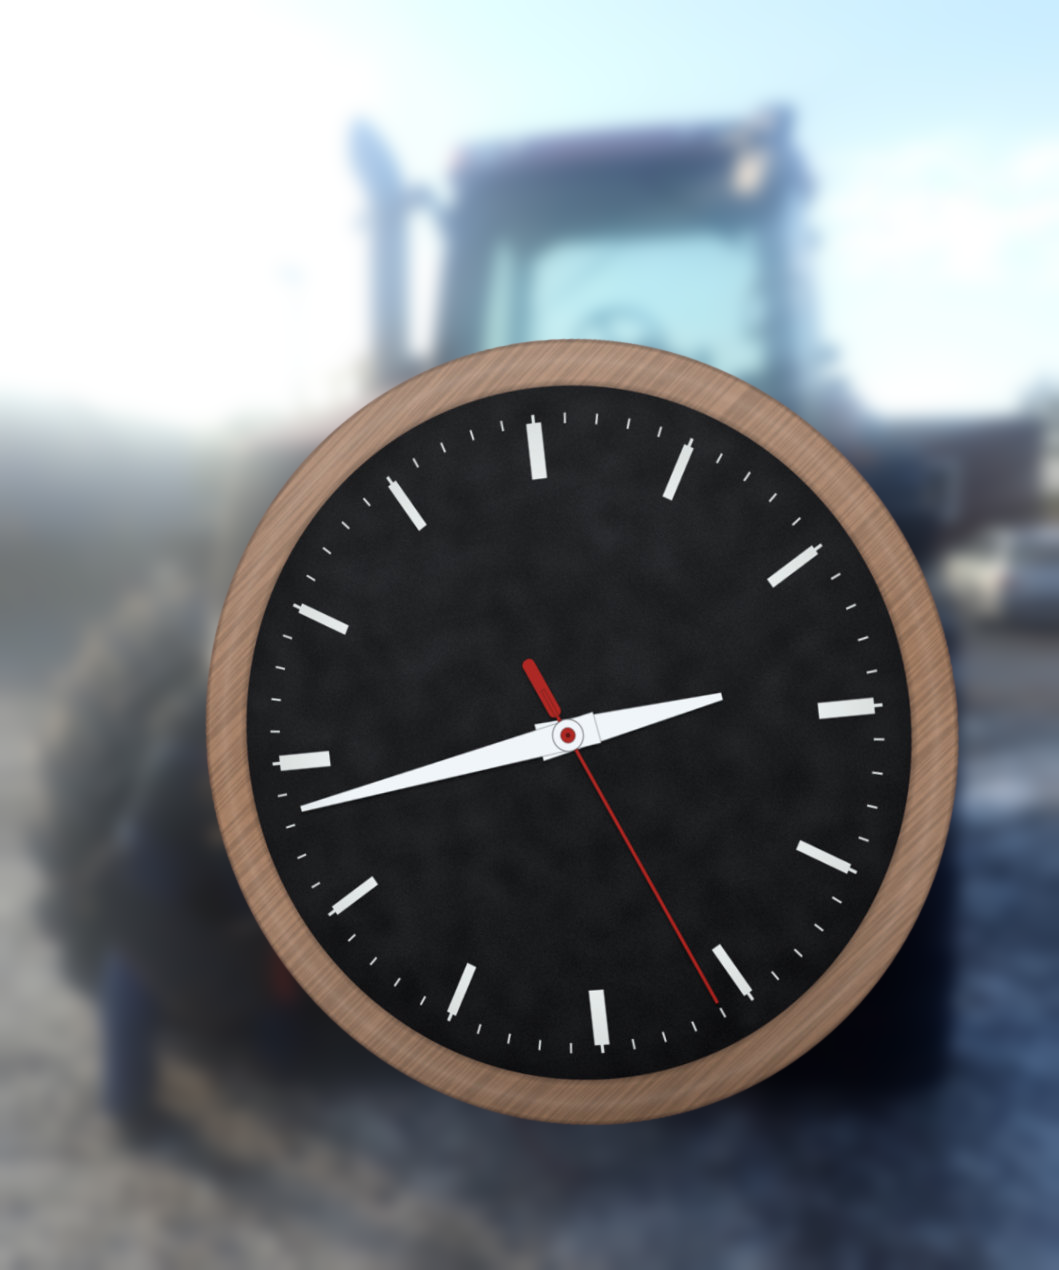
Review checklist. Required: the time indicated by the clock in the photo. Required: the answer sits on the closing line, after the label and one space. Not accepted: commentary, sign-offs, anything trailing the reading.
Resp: 2:43:26
